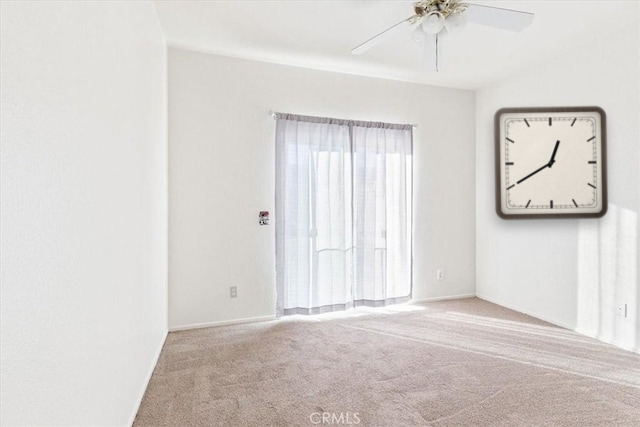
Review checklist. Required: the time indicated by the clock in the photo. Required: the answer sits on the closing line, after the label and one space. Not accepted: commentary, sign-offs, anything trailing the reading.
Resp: 12:40
